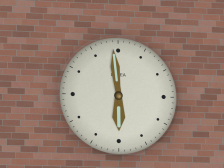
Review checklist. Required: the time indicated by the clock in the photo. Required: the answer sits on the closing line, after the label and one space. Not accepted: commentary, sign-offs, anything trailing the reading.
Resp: 5:59
